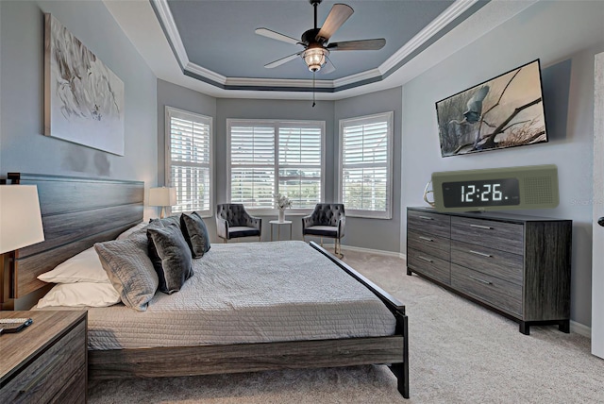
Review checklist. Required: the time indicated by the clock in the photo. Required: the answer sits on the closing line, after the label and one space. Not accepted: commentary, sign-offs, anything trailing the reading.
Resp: 12:26
